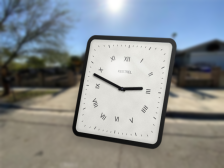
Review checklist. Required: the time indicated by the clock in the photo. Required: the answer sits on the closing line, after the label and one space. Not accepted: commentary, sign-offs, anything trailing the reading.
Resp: 2:48
